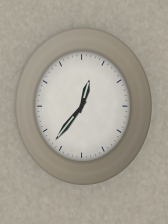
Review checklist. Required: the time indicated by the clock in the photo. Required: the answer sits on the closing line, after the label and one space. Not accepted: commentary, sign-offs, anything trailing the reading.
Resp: 12:37
